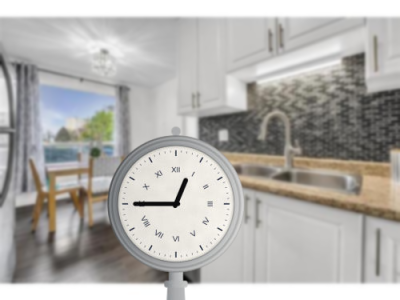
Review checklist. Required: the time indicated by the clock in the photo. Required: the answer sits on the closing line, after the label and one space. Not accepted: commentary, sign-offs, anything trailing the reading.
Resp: 12:45
